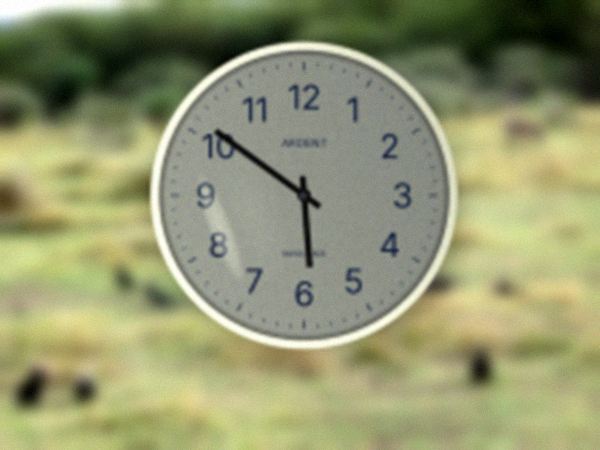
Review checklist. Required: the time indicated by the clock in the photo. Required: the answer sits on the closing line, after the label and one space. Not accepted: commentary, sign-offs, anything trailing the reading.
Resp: 5:51
